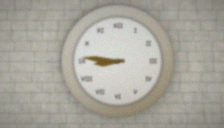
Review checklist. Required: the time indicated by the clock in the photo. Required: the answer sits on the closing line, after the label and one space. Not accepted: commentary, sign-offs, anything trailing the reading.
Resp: 8:46
